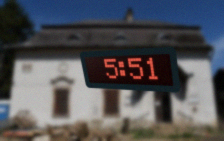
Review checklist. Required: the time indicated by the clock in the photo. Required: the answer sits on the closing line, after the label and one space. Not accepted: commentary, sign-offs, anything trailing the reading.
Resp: 5:51
